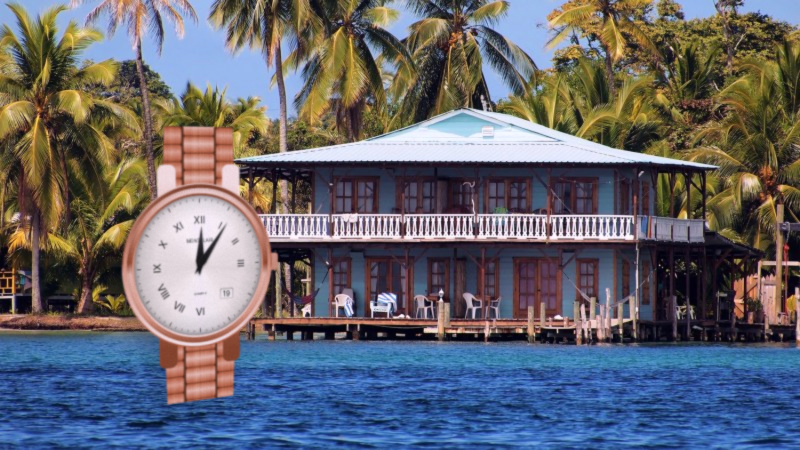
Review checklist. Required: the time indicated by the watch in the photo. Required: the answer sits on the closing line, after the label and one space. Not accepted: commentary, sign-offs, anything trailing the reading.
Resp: 12:06
